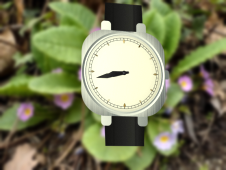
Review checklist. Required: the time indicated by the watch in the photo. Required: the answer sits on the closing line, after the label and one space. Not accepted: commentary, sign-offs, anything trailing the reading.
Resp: 8:43
